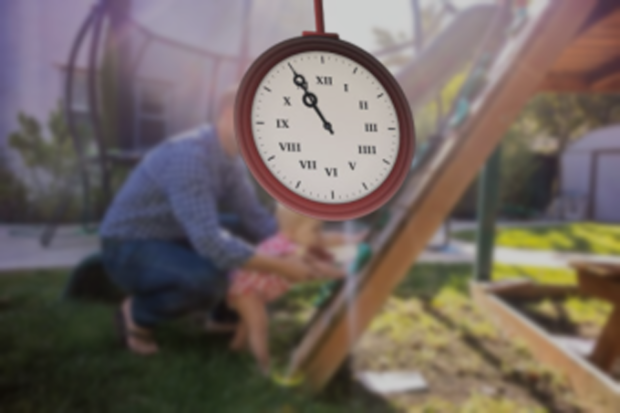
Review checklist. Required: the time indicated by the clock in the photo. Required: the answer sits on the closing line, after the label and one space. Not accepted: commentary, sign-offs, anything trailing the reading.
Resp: 10:55
